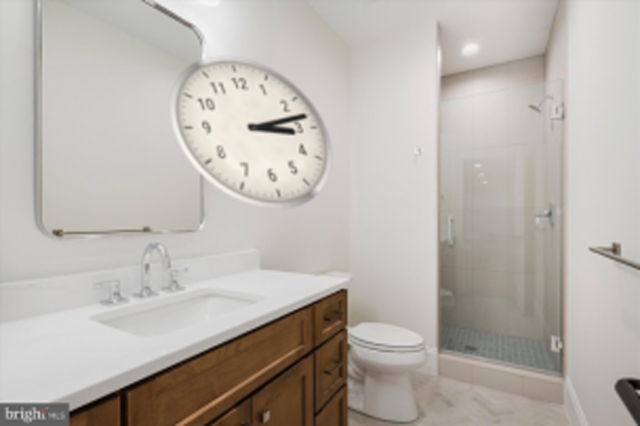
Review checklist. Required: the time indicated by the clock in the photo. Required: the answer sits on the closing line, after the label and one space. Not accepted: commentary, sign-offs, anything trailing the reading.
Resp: 3:13
